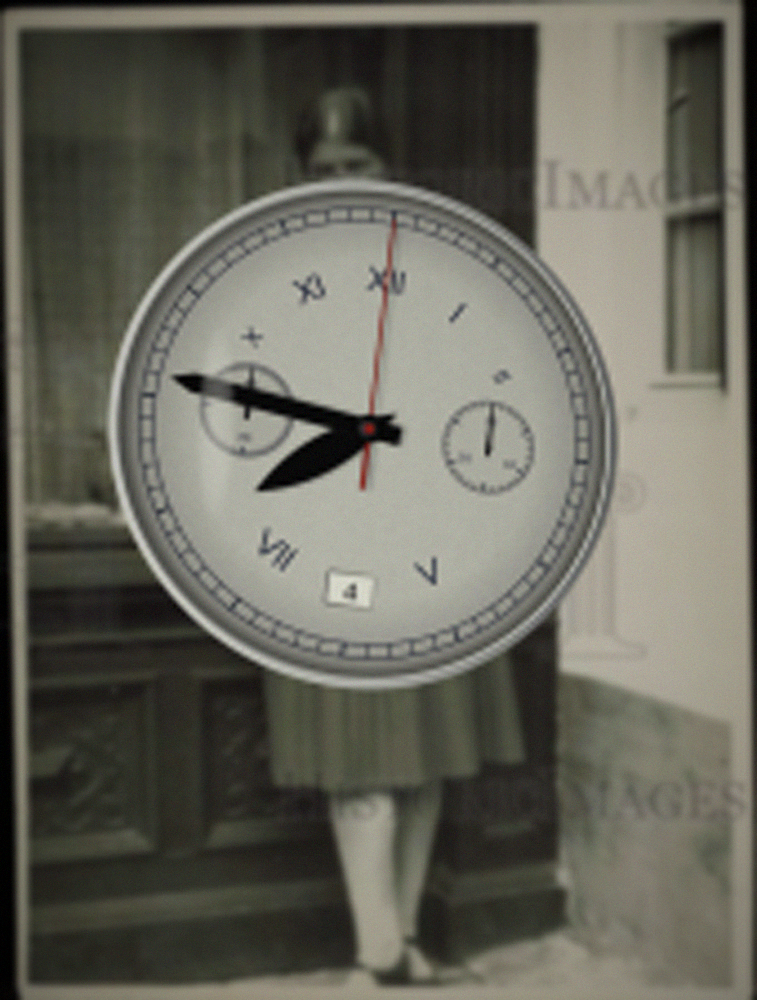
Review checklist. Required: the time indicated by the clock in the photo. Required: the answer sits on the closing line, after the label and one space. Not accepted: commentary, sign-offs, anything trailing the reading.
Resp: 7:46
